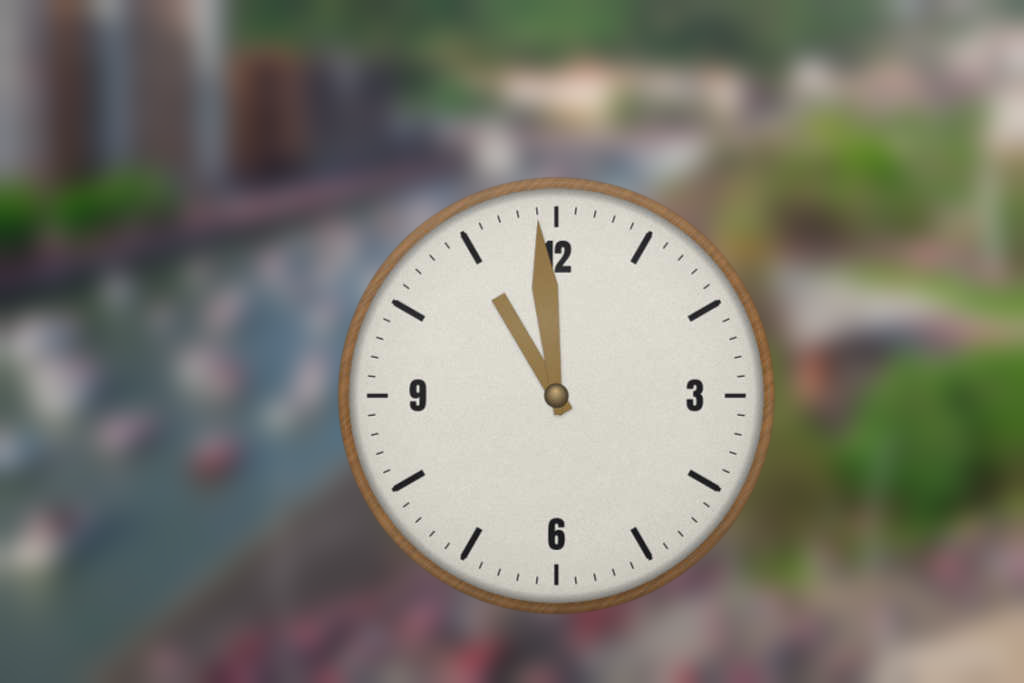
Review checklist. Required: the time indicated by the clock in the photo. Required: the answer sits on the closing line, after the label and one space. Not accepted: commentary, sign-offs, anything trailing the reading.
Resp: 10:59
